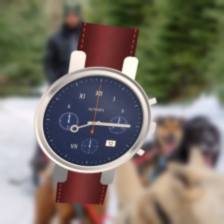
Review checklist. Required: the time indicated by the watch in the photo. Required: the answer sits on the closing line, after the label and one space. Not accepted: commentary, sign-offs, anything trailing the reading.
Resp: 8:15
